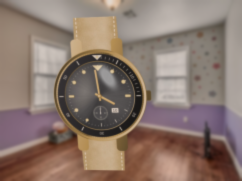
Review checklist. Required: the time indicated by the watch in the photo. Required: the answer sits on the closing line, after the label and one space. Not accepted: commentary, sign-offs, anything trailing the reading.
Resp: 3:59
